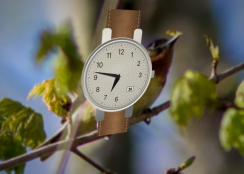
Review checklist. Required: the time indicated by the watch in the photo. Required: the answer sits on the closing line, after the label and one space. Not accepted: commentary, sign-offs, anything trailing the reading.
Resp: 6:47
